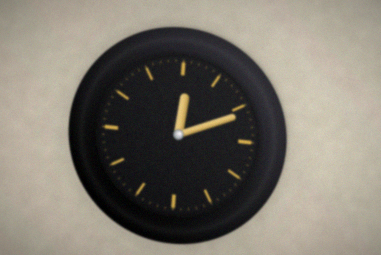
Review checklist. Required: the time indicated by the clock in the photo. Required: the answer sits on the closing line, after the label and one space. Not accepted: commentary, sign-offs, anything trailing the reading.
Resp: 12:11
